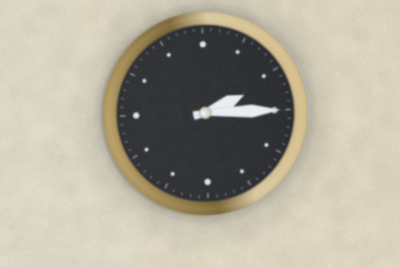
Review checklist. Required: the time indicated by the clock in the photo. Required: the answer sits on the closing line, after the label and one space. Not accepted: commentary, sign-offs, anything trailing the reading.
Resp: 2:15
